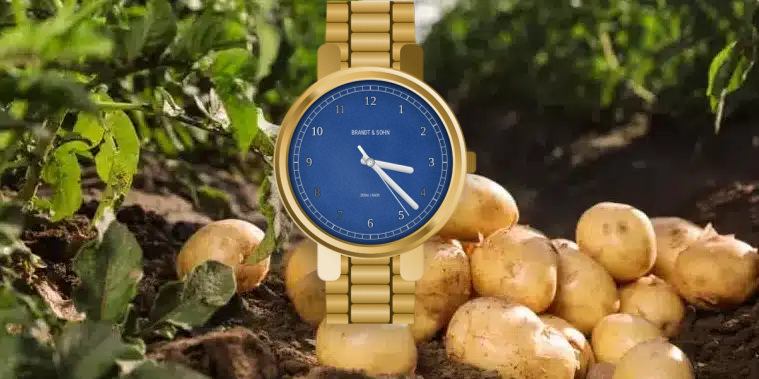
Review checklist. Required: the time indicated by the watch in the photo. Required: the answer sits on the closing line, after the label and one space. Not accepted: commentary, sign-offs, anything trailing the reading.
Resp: 3:22:24
